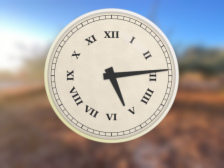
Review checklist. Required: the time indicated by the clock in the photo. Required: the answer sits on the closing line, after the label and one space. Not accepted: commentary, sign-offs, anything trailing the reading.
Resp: 5:14
